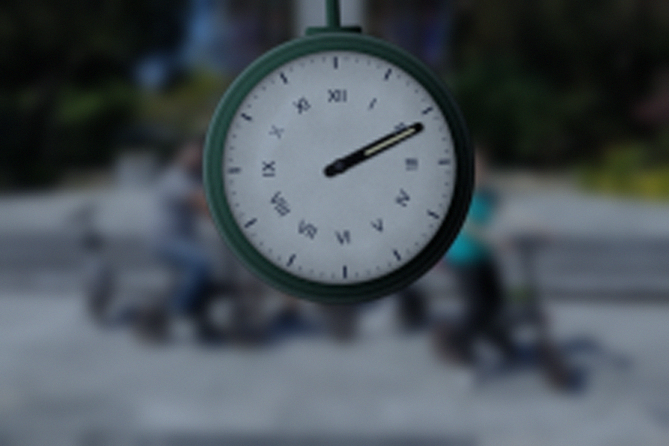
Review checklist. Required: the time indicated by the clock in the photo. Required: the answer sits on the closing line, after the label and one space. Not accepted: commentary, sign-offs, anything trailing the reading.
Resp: 2:11
